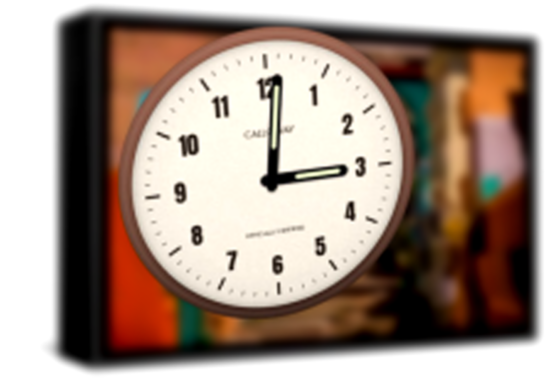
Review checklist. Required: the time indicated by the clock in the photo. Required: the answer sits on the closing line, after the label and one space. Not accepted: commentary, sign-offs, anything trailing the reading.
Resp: 3:01
